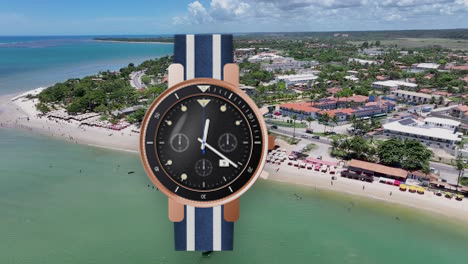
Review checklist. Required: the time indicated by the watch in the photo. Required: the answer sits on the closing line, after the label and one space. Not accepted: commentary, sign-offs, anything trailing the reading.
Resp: 12:21
